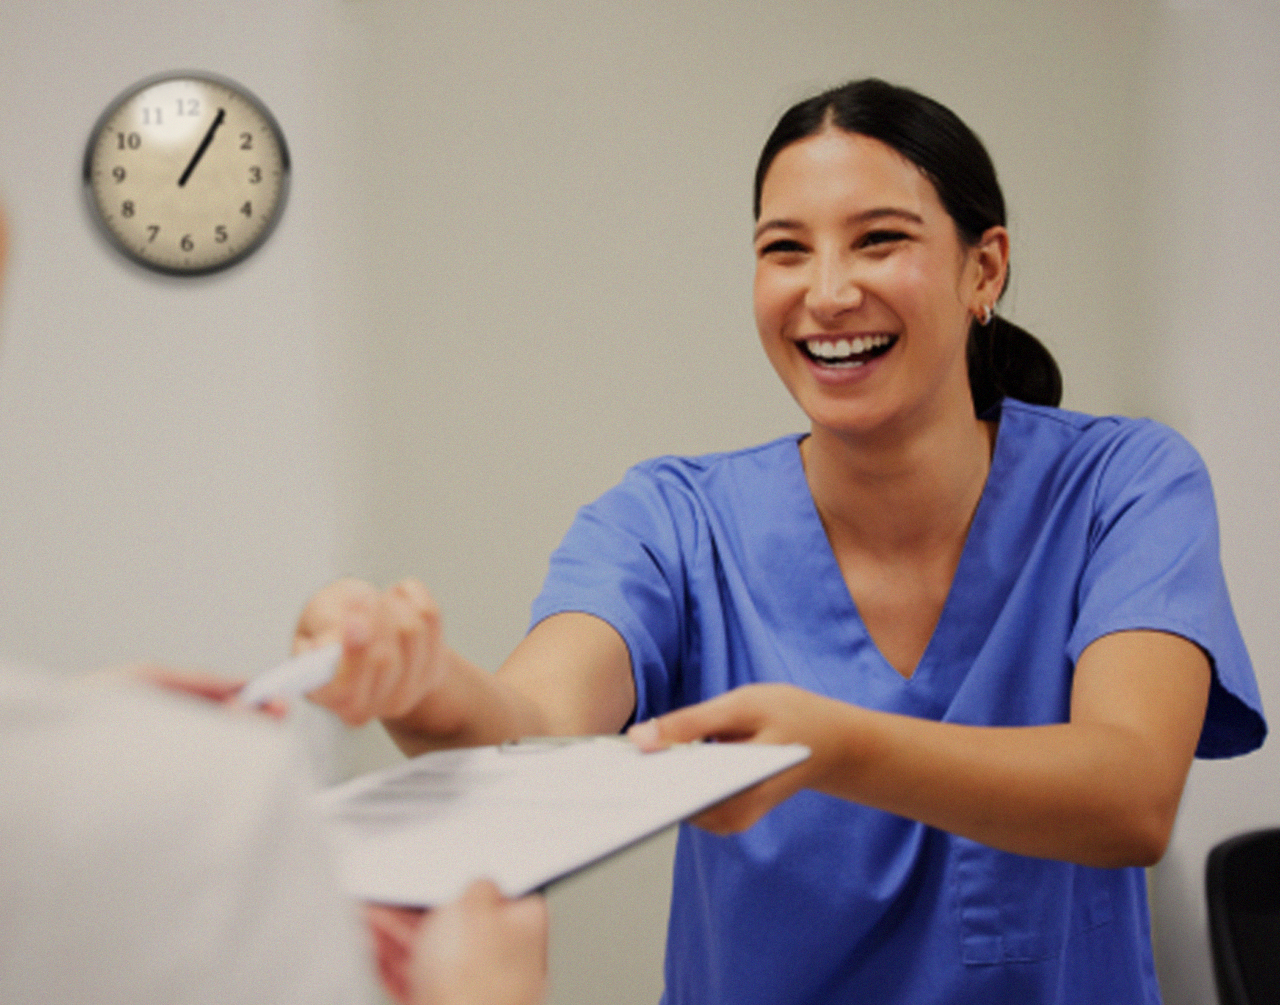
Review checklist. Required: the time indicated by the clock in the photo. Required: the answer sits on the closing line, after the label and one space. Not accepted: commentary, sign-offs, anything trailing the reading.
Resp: 1:05
